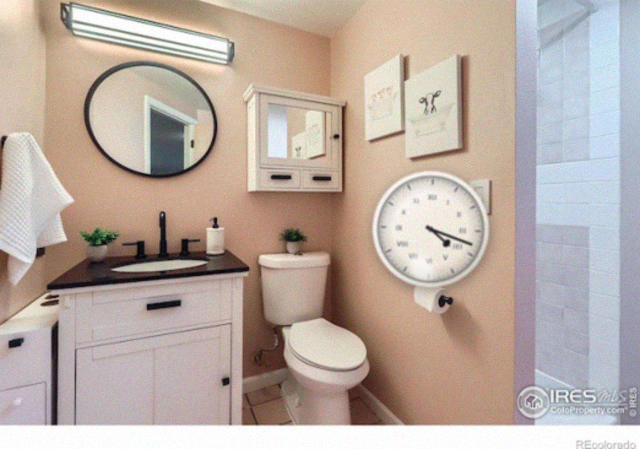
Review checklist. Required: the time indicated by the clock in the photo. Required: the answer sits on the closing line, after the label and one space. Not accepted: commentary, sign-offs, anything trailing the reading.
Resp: 4:18
